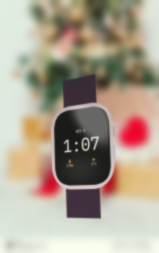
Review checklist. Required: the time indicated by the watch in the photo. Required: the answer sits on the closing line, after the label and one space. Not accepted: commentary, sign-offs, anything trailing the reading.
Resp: 1:07
